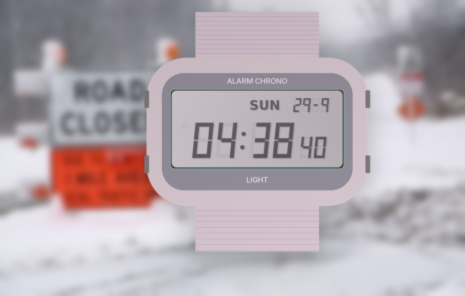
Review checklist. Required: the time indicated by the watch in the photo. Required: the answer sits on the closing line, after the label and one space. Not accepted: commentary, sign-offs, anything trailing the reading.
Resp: 4:38:40
